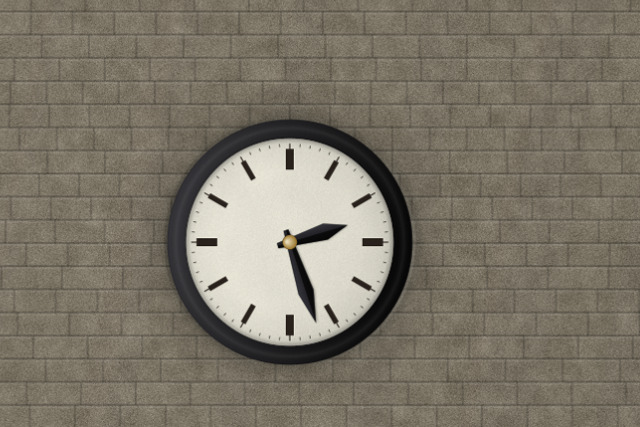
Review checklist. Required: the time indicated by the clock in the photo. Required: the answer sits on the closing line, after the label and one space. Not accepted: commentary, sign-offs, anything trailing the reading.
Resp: 2:27
